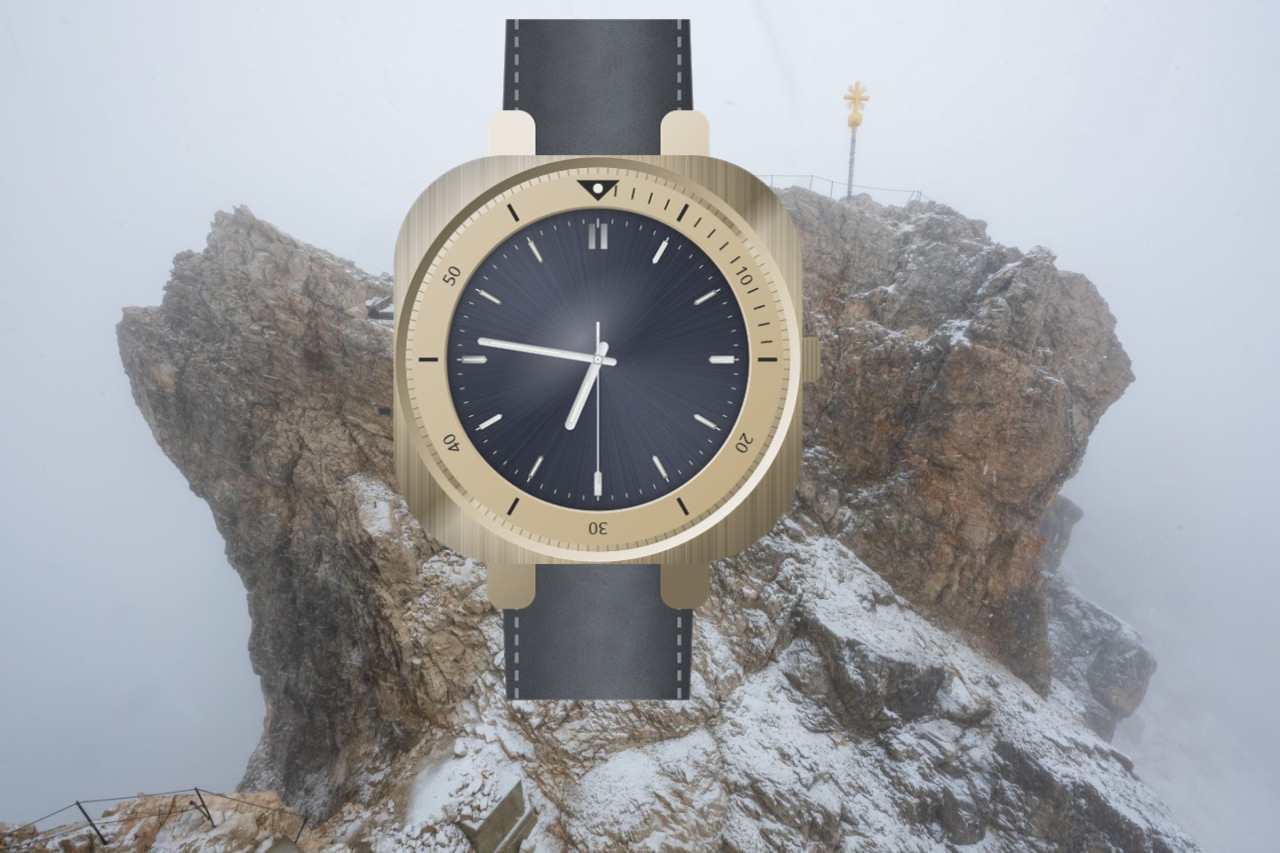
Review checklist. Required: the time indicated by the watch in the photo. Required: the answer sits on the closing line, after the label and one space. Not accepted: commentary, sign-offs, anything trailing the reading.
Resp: 6:46:30
